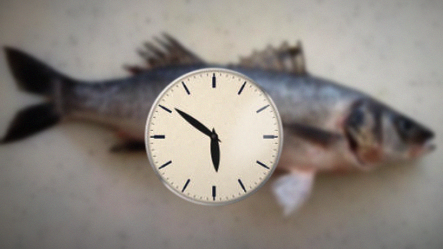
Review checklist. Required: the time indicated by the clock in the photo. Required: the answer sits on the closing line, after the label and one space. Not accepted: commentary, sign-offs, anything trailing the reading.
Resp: 5:51
